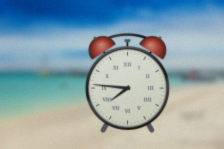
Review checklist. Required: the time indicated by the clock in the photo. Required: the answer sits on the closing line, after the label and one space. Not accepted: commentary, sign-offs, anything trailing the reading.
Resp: 7:46
